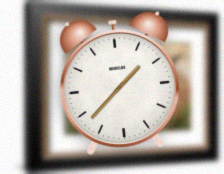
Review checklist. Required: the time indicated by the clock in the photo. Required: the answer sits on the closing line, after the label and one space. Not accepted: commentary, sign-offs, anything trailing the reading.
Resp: 1:38
